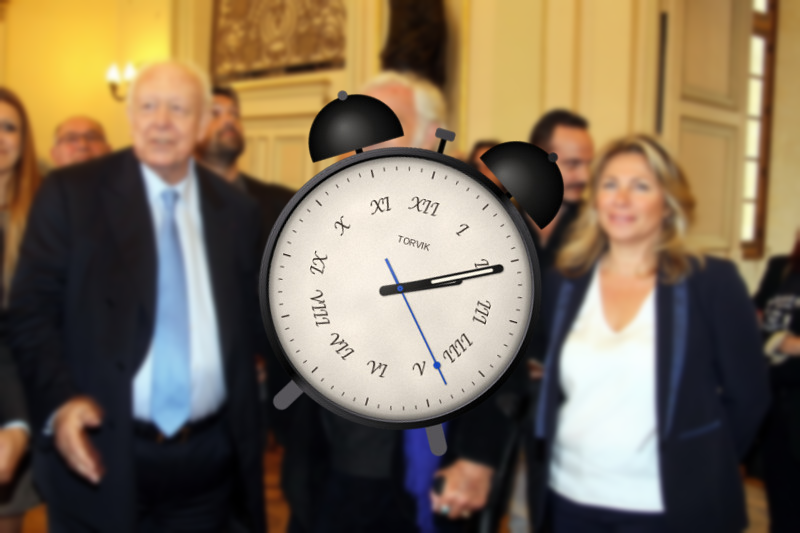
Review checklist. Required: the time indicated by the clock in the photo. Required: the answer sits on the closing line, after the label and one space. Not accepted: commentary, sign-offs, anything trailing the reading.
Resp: 2:10:23
